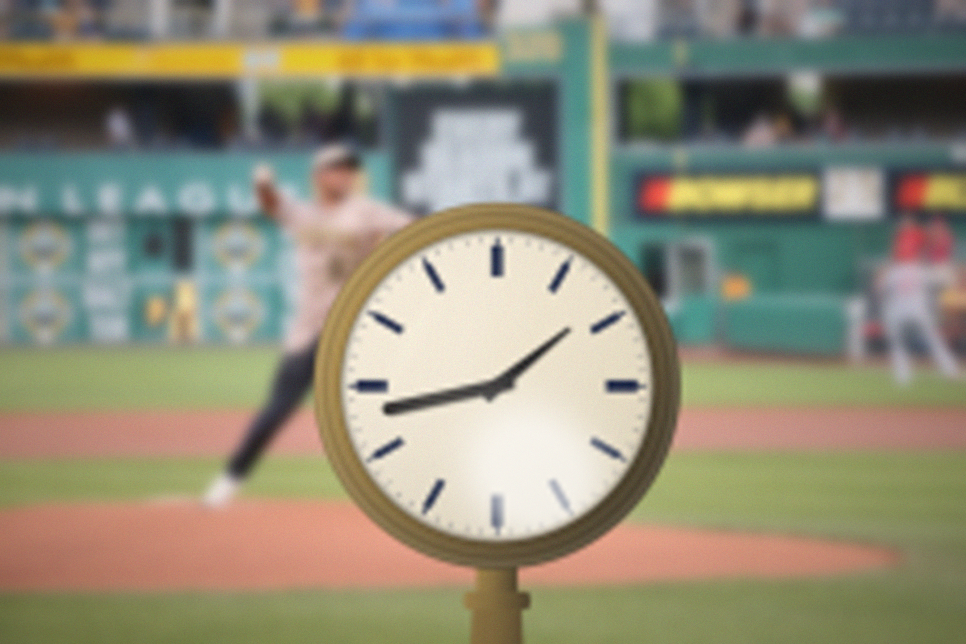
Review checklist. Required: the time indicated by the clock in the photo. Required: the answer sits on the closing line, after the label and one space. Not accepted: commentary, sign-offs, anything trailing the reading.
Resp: 1:43
